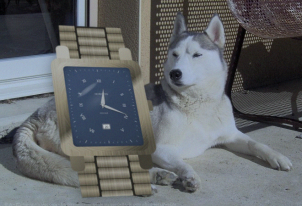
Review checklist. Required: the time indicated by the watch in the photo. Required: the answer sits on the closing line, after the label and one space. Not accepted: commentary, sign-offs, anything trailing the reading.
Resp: 12:19
